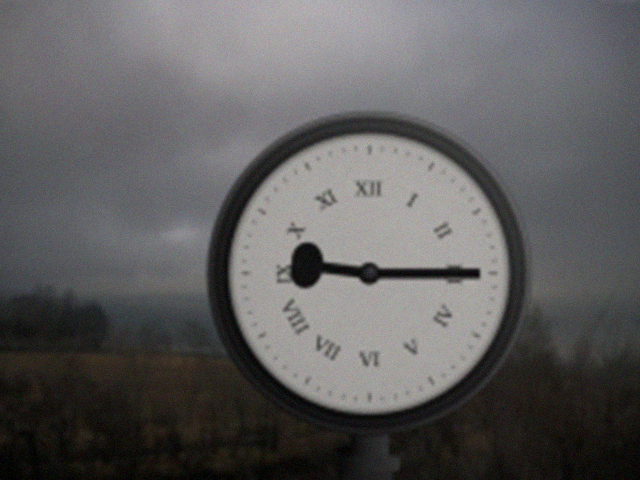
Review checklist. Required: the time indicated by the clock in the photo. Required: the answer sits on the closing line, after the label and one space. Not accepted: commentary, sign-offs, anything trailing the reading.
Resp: 9:15
